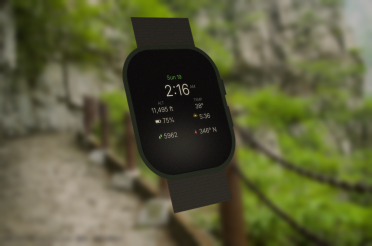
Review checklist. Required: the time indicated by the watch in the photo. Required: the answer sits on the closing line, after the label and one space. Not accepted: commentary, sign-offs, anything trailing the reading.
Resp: 2:16
